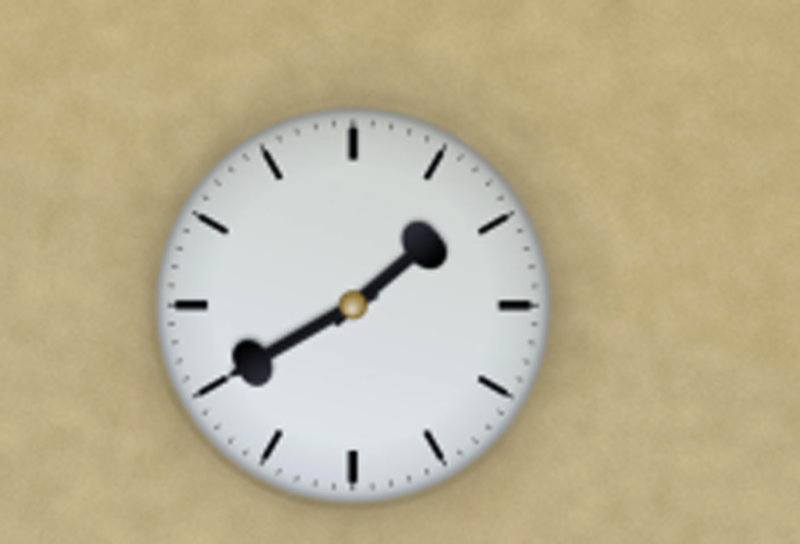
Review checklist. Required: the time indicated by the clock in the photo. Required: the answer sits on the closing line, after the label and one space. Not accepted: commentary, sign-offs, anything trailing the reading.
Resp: 1:40
